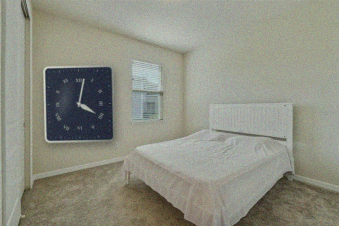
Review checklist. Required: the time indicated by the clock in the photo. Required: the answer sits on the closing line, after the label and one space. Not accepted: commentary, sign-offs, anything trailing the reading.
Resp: 4:02
